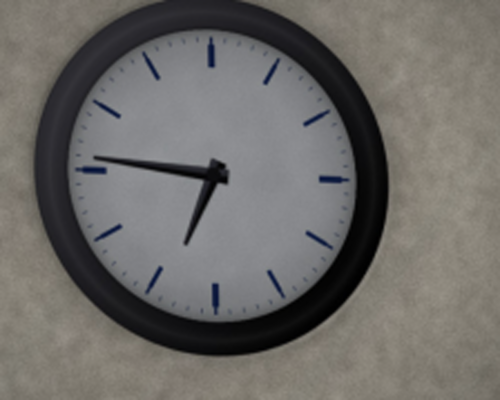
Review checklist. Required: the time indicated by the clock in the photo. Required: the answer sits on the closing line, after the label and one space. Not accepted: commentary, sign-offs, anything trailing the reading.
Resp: 6:46
